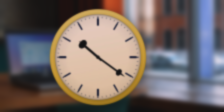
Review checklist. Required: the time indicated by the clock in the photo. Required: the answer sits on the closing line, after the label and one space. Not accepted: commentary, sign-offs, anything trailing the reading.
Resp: 10:21
